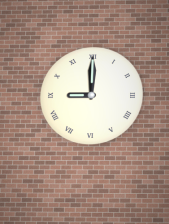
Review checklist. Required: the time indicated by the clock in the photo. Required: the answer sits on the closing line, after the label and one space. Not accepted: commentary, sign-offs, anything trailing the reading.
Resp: 9:00
